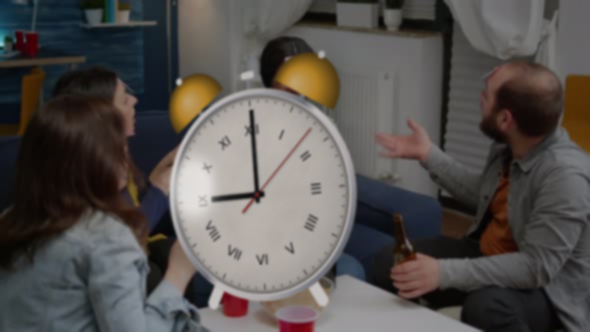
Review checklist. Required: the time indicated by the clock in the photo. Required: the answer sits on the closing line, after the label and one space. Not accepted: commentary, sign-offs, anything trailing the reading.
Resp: 9:00:08
